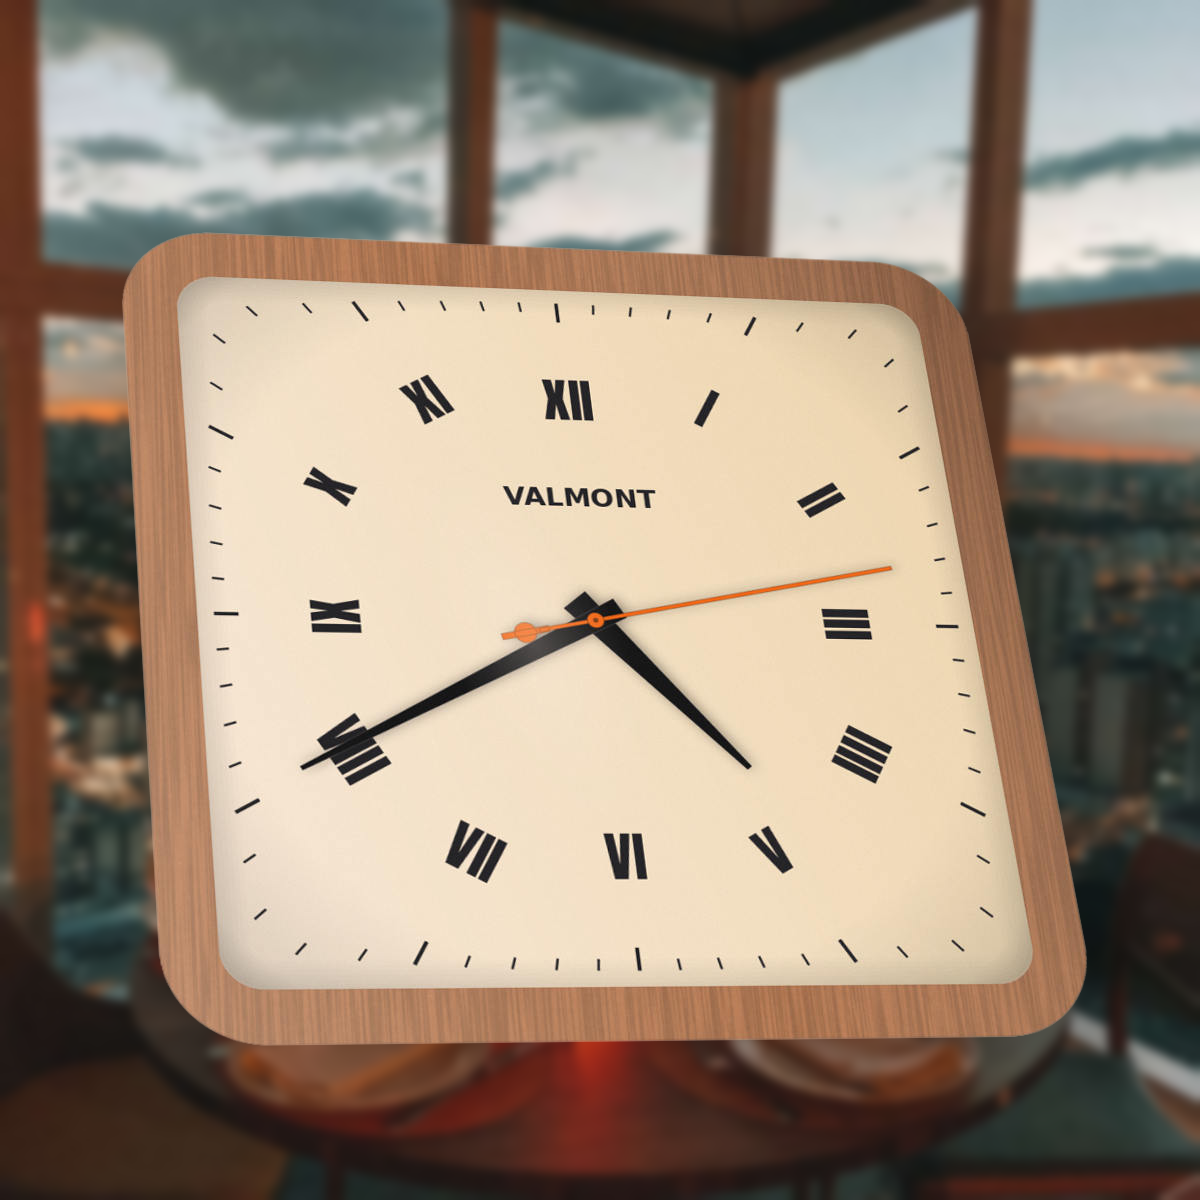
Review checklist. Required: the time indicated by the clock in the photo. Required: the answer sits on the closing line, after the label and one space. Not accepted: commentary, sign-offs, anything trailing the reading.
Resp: 4:40:13
